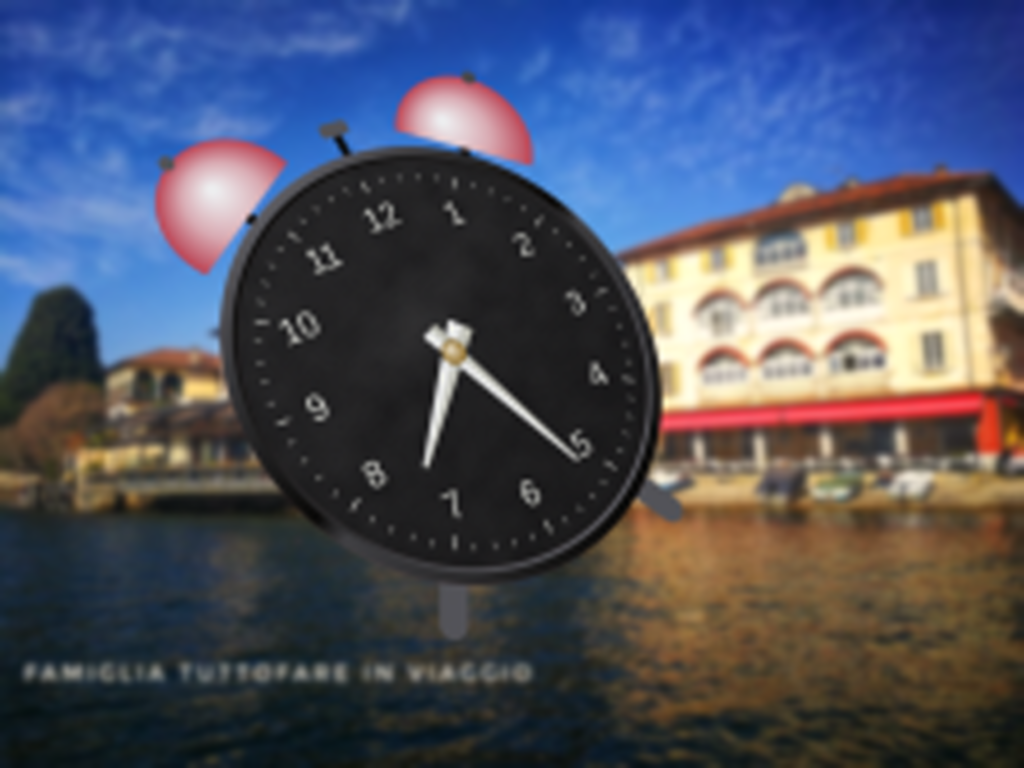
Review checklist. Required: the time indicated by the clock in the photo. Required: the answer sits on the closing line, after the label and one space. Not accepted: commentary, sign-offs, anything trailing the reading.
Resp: 7:26
